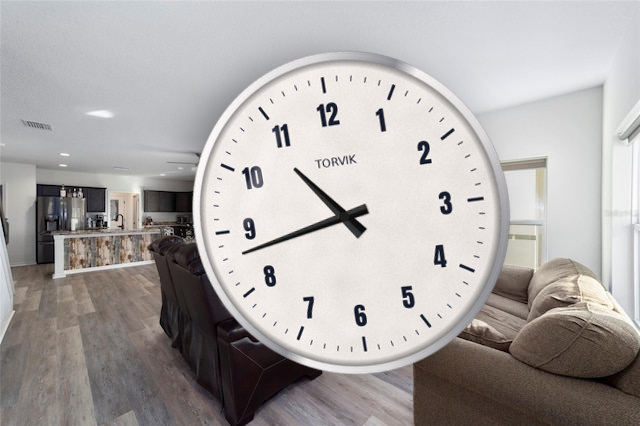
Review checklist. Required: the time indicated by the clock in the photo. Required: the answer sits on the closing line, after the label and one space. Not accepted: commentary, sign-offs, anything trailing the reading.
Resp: 10:43
